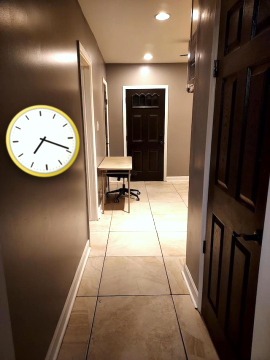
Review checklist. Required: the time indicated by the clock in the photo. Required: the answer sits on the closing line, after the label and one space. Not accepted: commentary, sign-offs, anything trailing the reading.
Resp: 7:19
